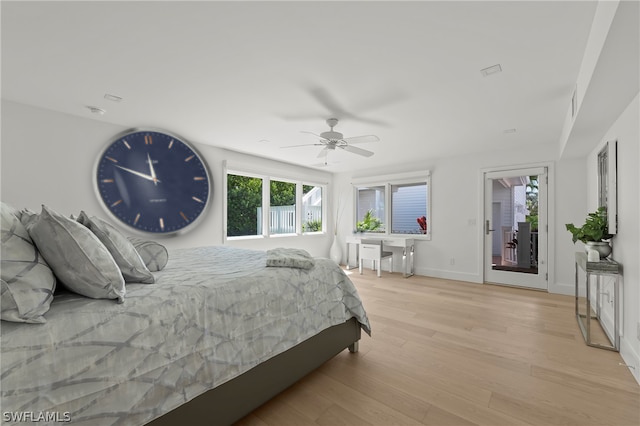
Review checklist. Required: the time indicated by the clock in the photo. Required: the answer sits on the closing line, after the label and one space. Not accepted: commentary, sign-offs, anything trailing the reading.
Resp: 11:49
